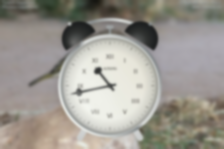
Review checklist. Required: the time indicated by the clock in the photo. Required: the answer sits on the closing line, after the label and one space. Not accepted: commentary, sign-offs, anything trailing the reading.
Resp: 10:43
